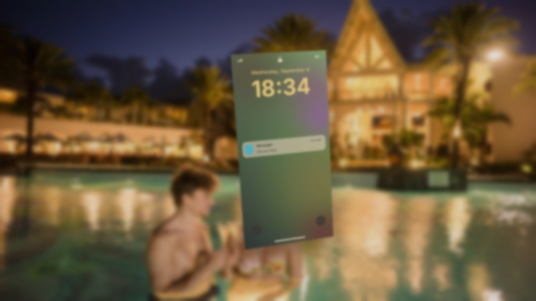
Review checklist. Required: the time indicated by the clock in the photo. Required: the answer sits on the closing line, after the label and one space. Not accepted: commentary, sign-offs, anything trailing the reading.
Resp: 18:34
